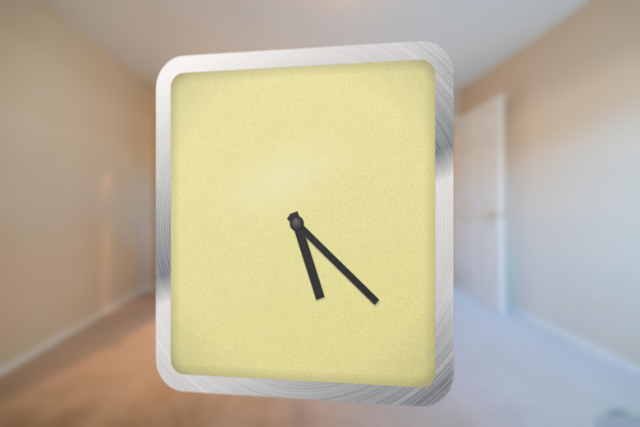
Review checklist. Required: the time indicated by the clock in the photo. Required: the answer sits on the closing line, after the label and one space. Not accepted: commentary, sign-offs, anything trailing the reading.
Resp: 5:22
